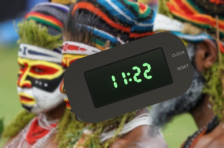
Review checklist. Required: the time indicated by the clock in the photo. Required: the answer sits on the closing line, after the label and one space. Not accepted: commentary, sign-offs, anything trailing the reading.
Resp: 11:22
